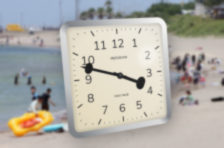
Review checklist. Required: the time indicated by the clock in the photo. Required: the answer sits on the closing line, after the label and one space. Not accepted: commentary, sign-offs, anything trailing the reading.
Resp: 3:48
